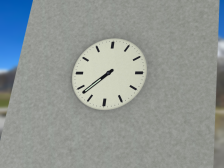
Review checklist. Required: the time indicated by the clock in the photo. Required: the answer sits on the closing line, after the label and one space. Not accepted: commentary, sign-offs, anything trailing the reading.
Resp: 7:38
